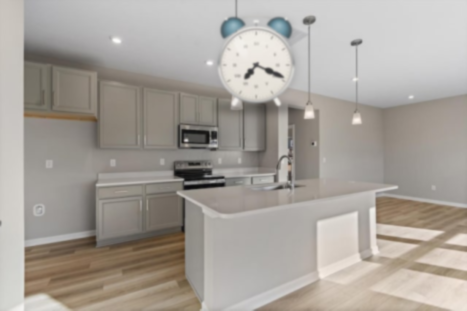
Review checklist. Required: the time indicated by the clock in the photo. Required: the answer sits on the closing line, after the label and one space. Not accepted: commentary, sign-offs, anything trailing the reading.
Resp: 7:19
